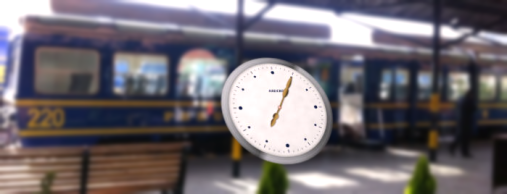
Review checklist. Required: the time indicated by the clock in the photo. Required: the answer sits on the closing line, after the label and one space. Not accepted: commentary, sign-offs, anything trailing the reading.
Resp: 7:05
